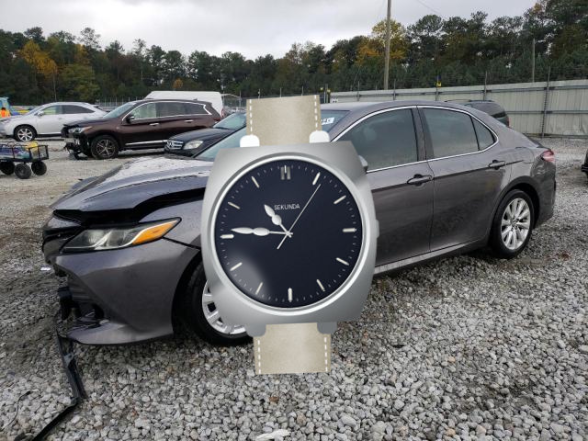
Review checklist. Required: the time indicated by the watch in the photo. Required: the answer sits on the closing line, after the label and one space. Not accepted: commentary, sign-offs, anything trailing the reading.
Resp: 10:46:06
